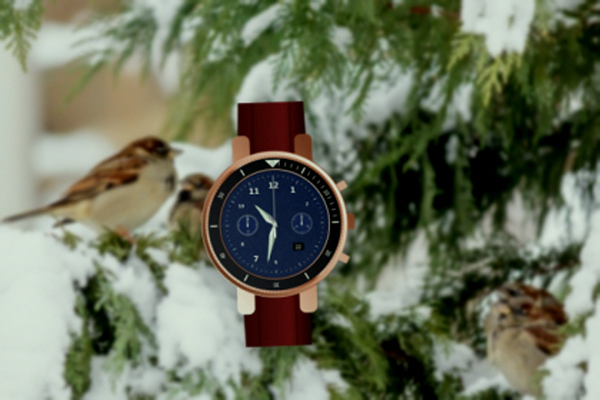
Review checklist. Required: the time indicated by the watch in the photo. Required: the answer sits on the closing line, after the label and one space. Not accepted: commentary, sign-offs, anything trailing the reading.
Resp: 10:32
